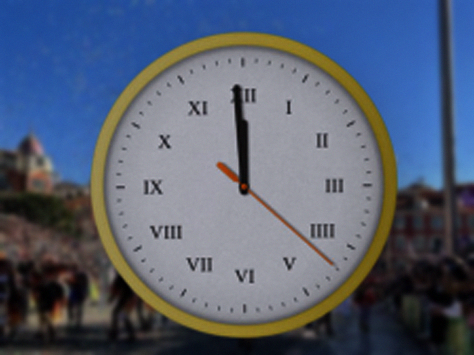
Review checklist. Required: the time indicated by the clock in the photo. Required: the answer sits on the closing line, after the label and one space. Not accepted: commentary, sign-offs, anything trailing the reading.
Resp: 11:59:22
